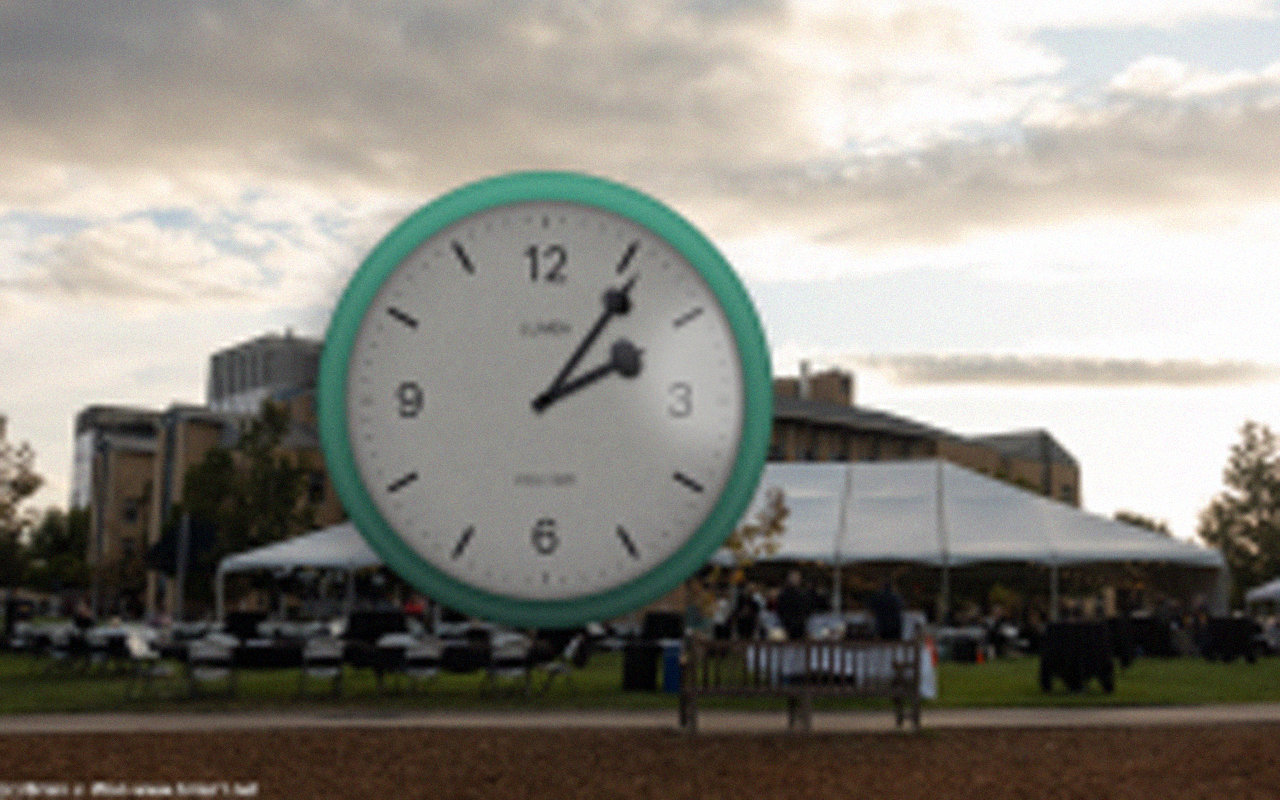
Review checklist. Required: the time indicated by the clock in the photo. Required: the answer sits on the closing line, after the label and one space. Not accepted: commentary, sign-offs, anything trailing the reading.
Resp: 2:06
